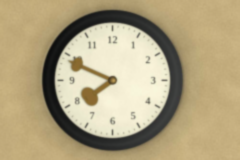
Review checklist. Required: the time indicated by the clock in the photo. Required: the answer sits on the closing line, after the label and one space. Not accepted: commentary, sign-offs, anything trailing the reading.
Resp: 7:49
